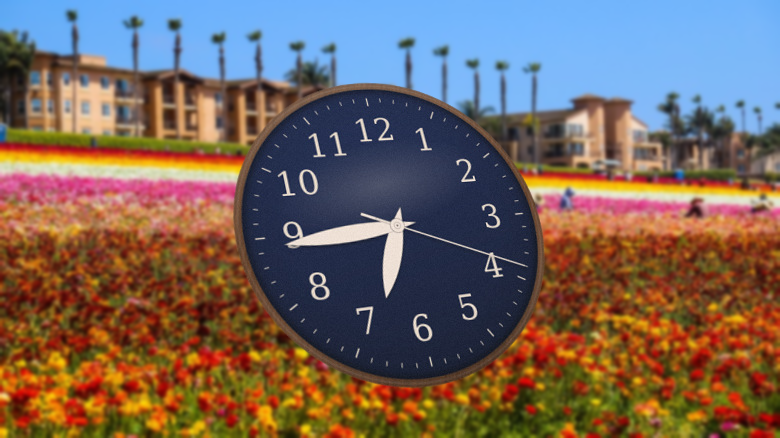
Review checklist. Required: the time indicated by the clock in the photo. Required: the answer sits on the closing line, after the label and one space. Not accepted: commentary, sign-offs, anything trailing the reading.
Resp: 6:44:19
